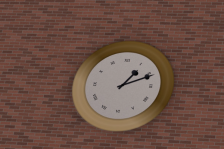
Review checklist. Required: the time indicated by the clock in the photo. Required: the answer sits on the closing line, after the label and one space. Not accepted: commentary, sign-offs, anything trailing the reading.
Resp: 1:11
